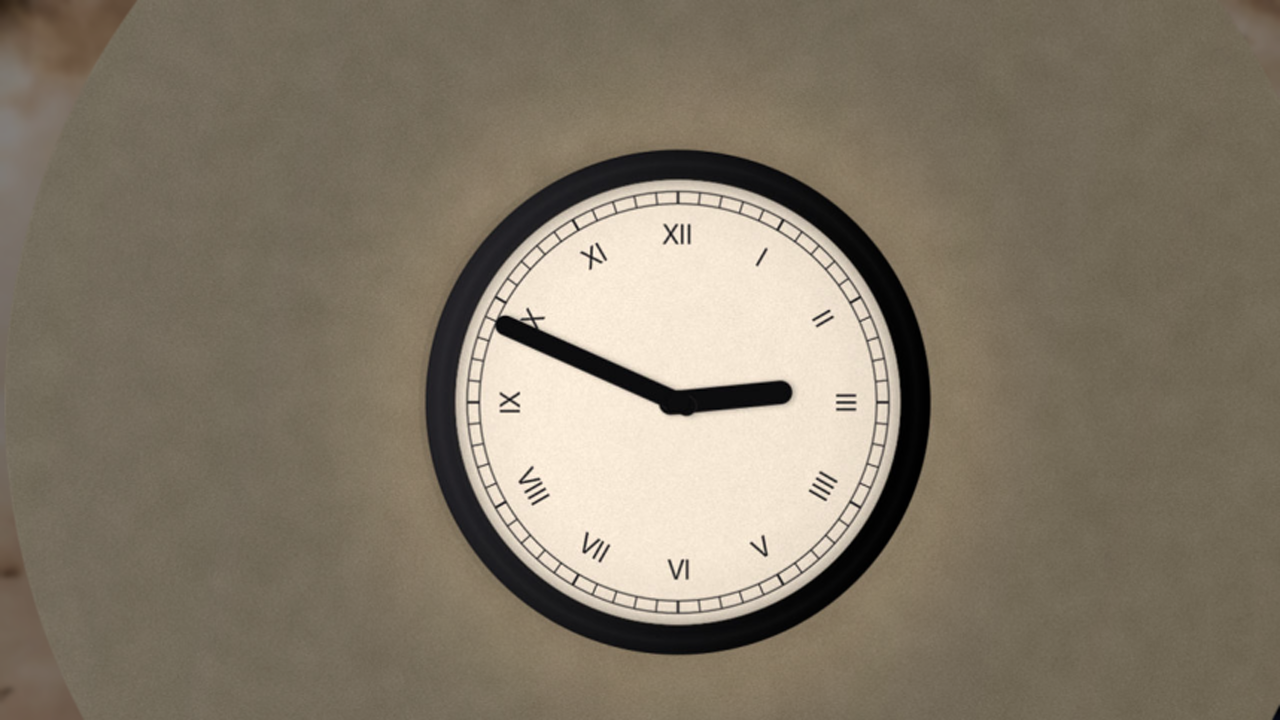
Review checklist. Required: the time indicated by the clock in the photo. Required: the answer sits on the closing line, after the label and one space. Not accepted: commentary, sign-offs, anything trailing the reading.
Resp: 2:49
